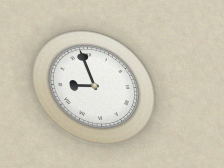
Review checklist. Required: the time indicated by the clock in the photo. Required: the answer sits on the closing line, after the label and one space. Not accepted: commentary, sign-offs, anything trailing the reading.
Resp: 8:58
